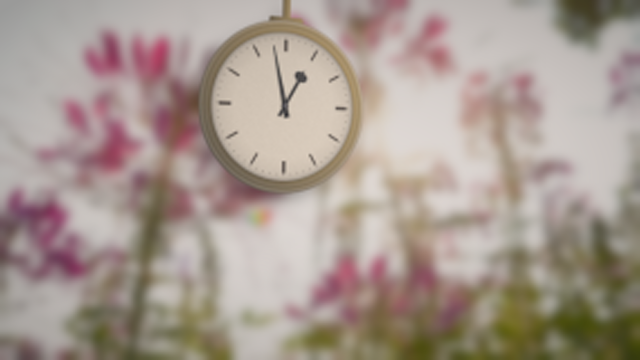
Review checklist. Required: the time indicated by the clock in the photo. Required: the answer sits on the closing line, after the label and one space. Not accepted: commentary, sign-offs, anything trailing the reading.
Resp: 12:58
